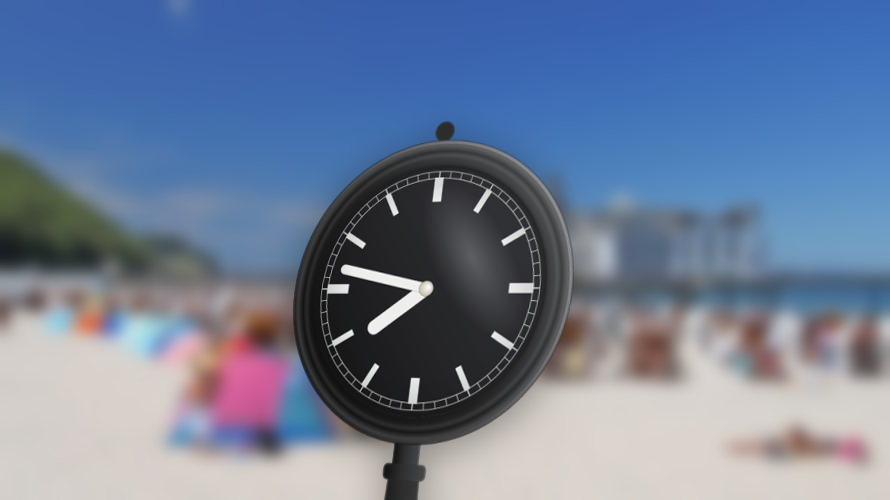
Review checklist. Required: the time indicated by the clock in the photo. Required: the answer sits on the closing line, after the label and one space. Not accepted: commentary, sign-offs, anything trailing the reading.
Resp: 7:47
